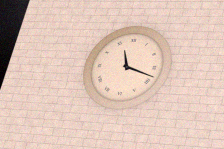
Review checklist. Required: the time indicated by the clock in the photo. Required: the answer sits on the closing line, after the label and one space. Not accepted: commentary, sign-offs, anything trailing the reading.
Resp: 11:18
